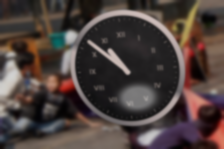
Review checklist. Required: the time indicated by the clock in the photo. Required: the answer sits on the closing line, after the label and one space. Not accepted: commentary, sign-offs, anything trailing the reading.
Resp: 10:52
